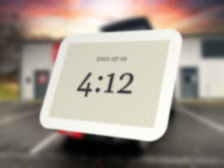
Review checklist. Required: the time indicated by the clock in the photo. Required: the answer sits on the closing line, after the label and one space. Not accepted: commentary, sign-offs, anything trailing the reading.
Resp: 4:12
